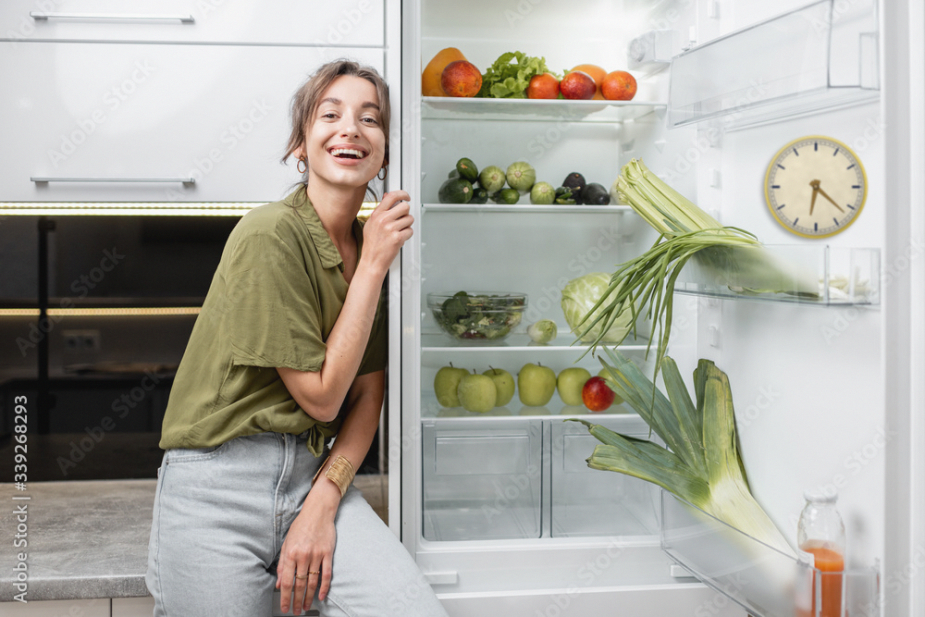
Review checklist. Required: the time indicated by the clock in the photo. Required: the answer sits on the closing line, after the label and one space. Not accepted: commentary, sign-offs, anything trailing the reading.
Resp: 6:22
